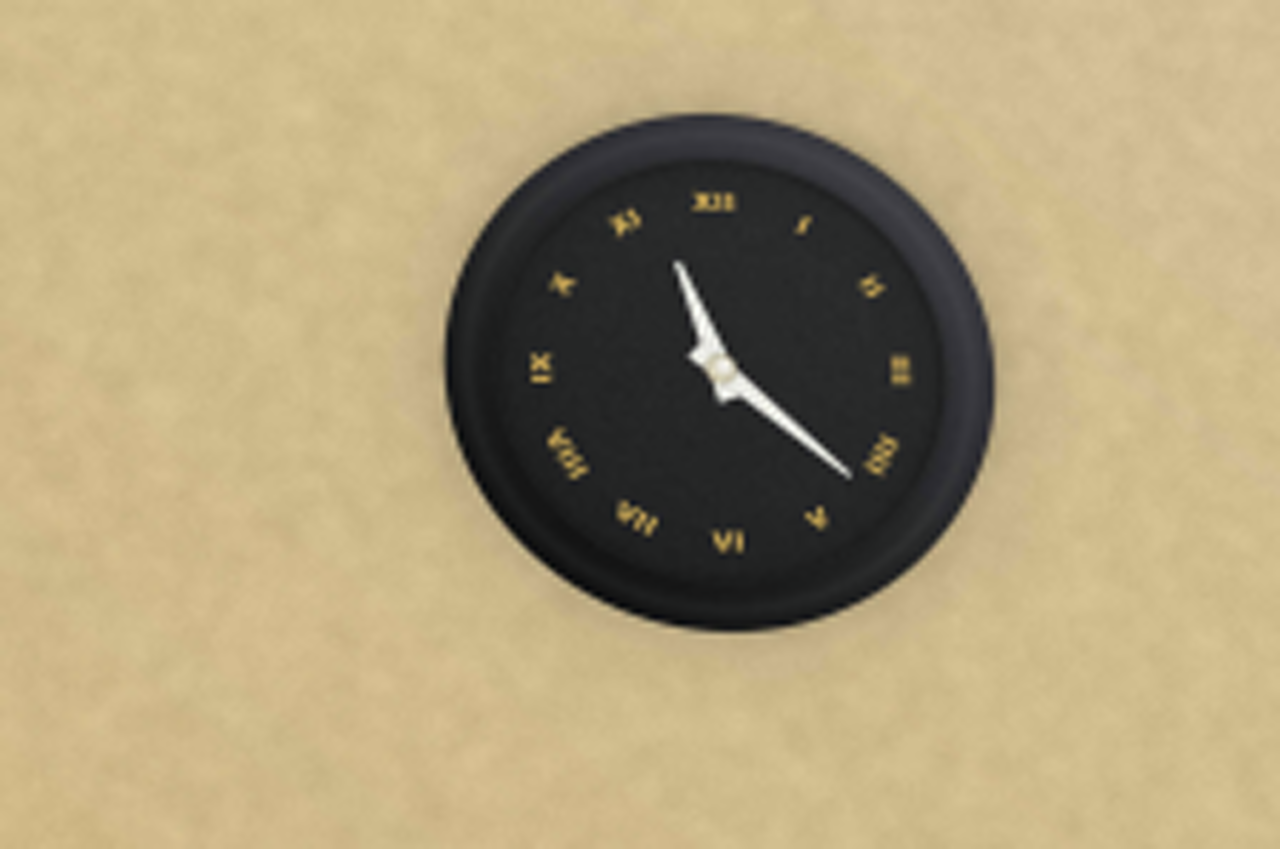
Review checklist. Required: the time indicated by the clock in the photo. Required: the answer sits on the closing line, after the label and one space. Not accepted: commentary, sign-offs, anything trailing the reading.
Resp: 11:22
